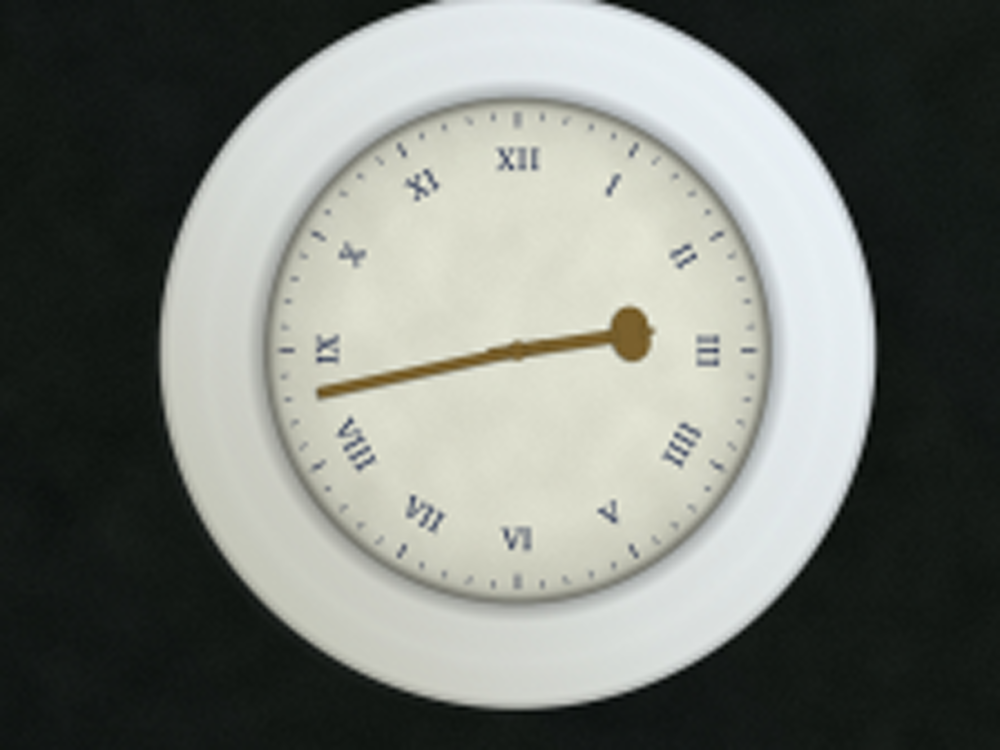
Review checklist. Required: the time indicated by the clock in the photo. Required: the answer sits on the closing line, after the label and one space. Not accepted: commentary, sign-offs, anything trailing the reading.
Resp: 2:43
